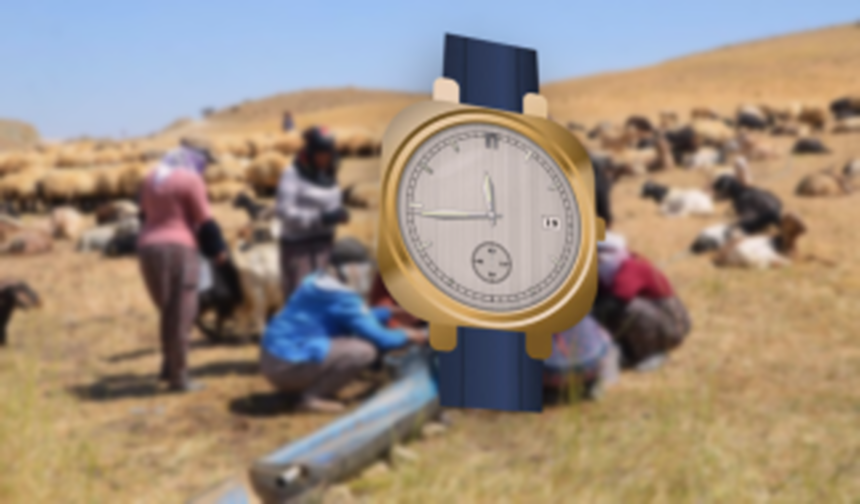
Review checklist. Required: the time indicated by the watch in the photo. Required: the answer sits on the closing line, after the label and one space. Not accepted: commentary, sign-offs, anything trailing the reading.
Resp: 11:44
